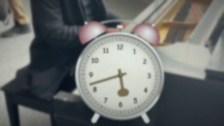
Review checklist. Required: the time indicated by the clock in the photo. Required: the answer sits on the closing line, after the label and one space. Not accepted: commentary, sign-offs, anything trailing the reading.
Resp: 5:42
